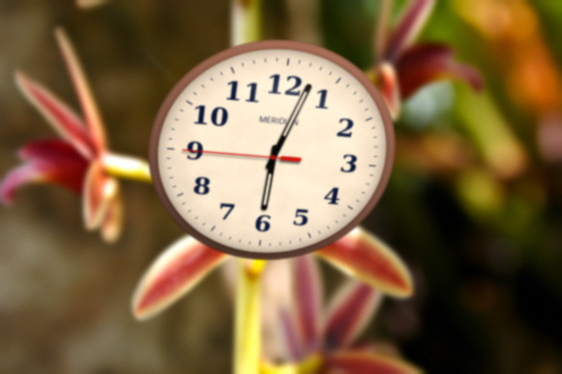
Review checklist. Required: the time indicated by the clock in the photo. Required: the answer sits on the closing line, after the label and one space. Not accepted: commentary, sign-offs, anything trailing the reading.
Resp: 6:02:45
